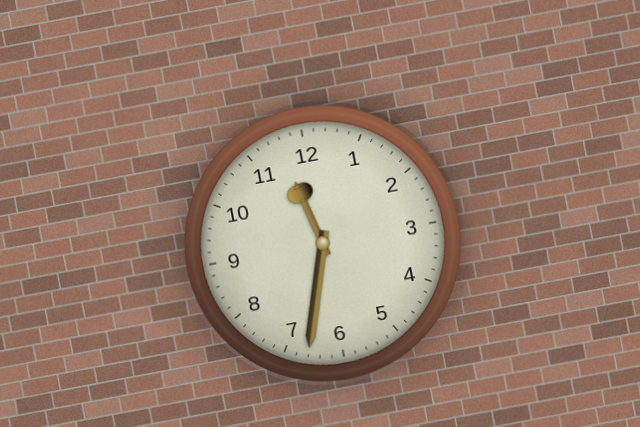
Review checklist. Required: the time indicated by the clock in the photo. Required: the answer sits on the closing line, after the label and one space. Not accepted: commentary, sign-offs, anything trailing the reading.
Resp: 11:33
